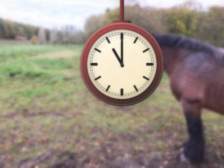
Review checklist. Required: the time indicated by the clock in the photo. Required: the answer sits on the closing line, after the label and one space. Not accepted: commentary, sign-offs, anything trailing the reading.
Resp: 11:00
